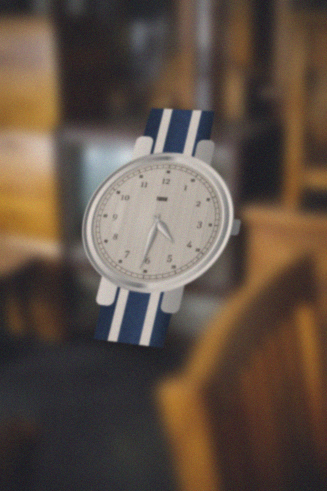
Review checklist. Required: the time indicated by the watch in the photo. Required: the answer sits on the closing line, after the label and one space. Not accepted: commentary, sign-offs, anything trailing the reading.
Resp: 4:31
